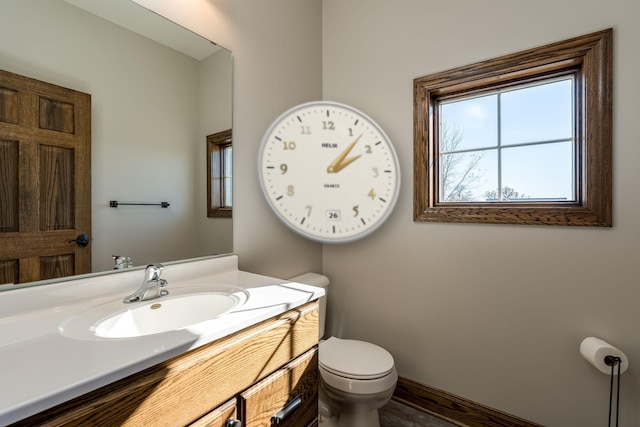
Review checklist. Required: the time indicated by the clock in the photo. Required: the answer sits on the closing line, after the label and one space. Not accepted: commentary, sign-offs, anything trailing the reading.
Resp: 2:07
